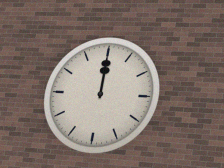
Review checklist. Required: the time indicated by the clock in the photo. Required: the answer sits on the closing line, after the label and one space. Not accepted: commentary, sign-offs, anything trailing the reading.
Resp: 12:00
